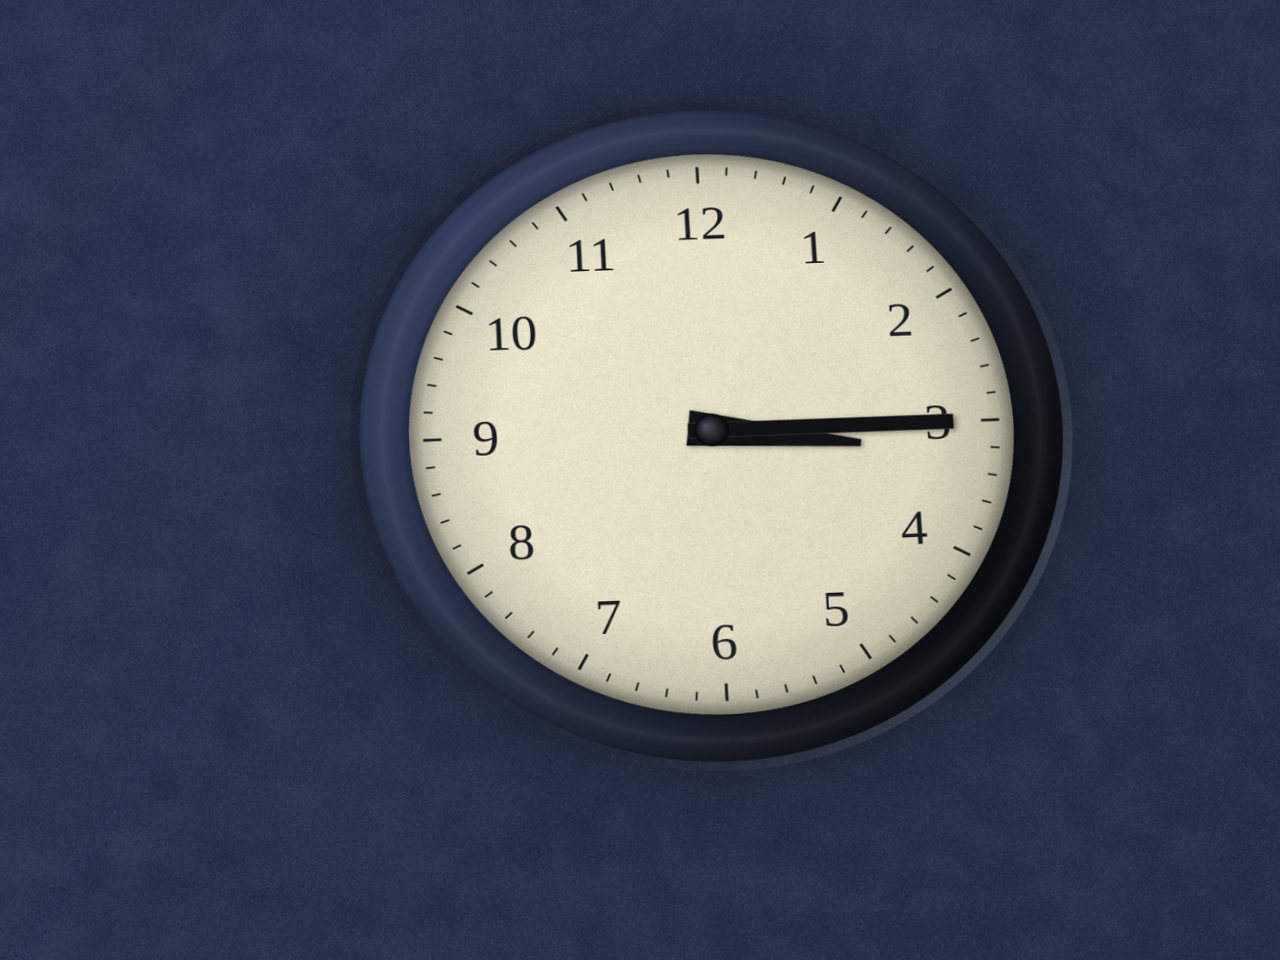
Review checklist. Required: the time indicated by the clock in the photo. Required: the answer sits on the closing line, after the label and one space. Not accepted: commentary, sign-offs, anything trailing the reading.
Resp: 3:15
